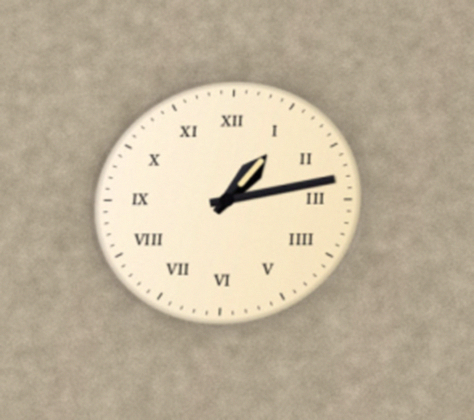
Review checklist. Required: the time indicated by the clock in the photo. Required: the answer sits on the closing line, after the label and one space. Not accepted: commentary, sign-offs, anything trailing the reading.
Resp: 1:13
